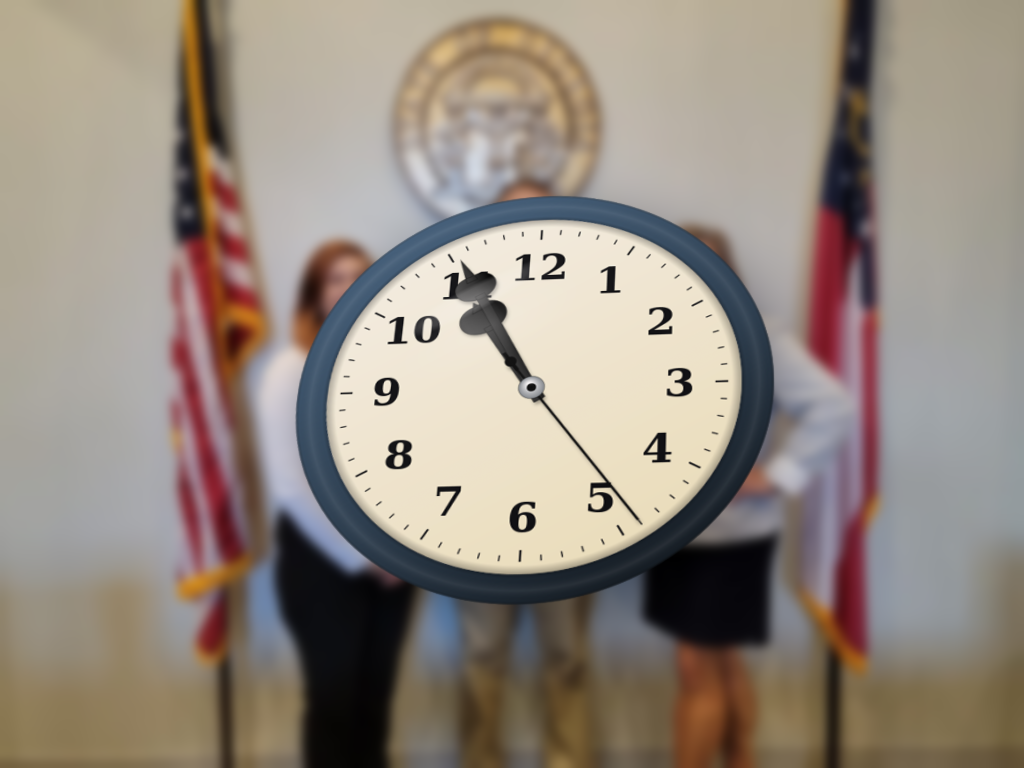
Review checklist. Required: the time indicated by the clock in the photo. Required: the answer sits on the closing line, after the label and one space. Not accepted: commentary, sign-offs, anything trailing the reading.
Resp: 10:55:24
